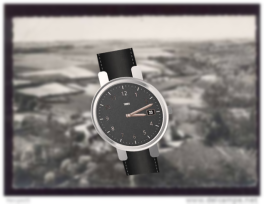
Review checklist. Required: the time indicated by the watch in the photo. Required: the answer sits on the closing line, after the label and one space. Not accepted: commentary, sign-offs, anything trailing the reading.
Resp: 3:12
